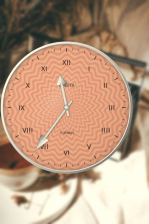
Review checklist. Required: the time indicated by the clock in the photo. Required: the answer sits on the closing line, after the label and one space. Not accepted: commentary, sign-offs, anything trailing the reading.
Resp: 11:36
